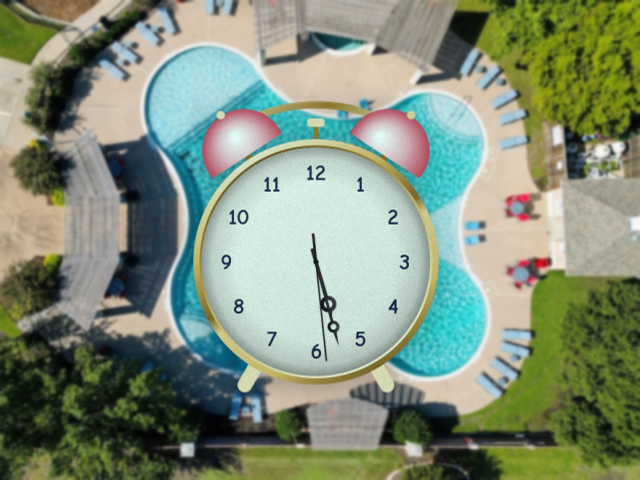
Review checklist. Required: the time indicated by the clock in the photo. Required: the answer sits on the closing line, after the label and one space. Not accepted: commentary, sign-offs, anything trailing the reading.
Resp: 5:27:29
